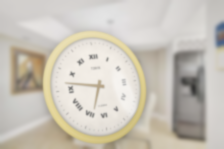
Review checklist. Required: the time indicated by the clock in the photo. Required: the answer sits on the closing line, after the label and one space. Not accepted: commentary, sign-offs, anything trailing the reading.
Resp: 6:47
